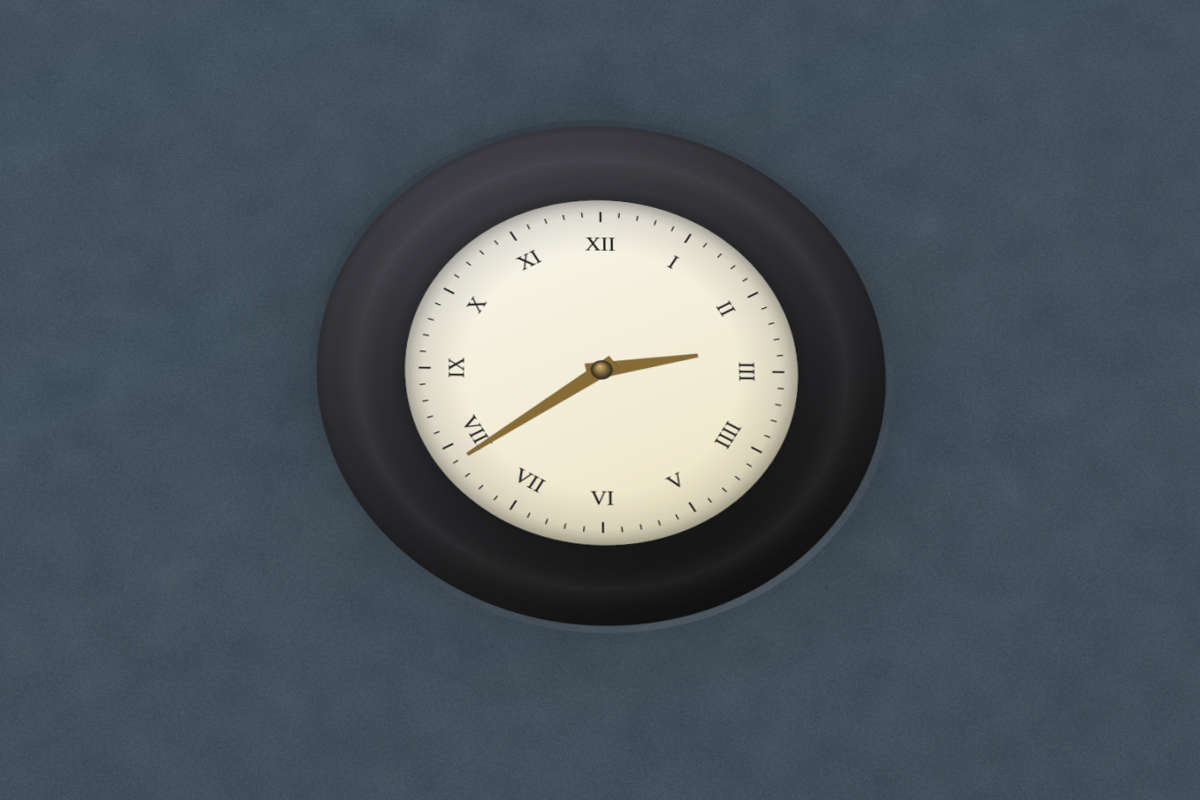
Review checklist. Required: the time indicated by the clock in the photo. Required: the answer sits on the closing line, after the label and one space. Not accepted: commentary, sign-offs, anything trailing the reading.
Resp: 2:39
